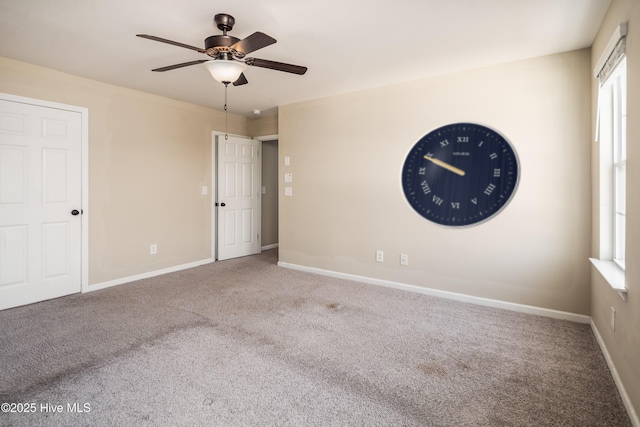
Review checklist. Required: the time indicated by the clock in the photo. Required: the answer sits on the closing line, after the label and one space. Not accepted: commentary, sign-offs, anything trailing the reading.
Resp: 9:49
